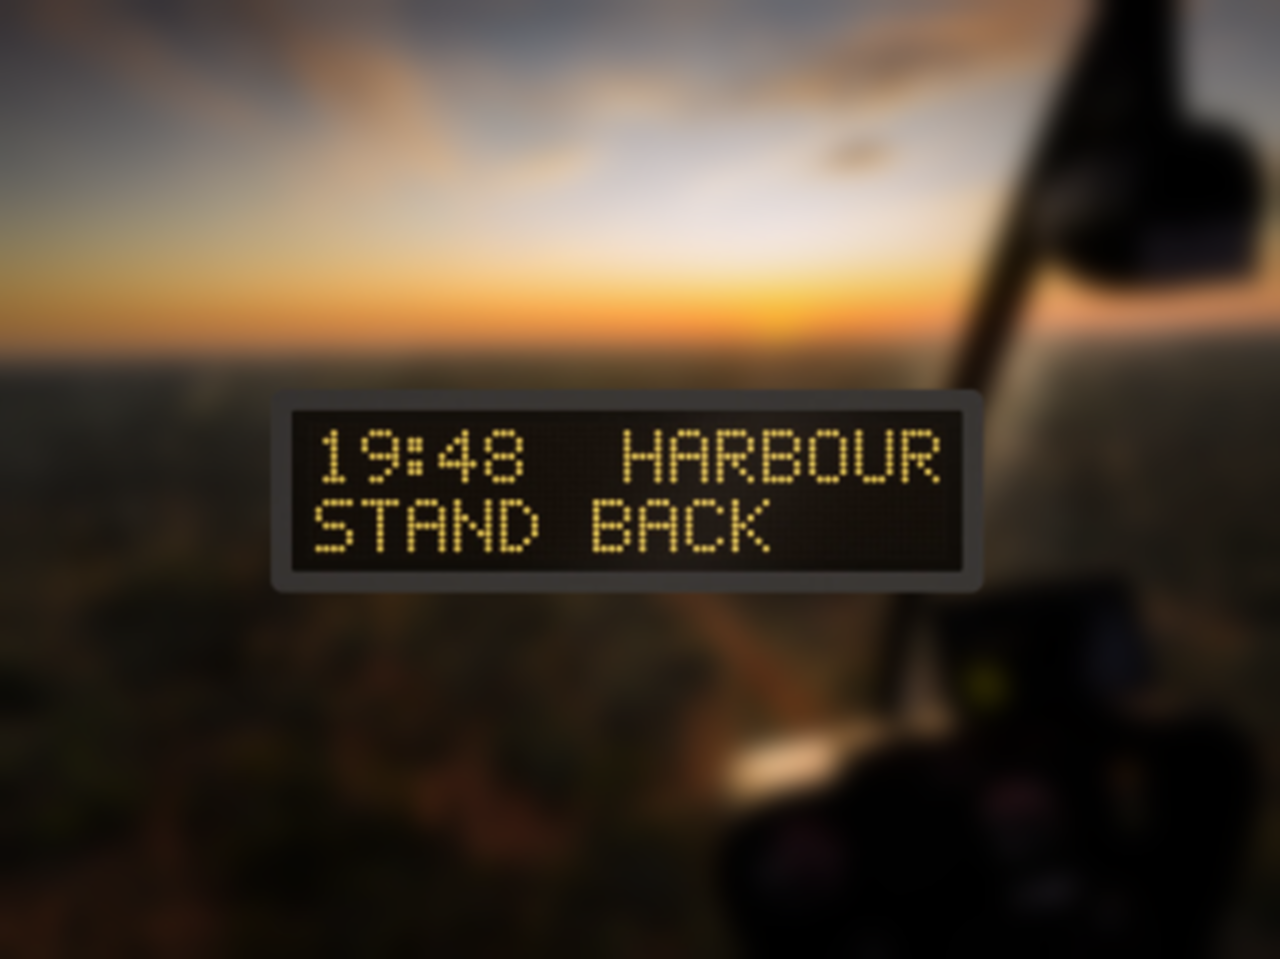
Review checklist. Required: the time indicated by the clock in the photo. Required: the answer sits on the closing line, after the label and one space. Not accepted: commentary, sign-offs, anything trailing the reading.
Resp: 19:48
